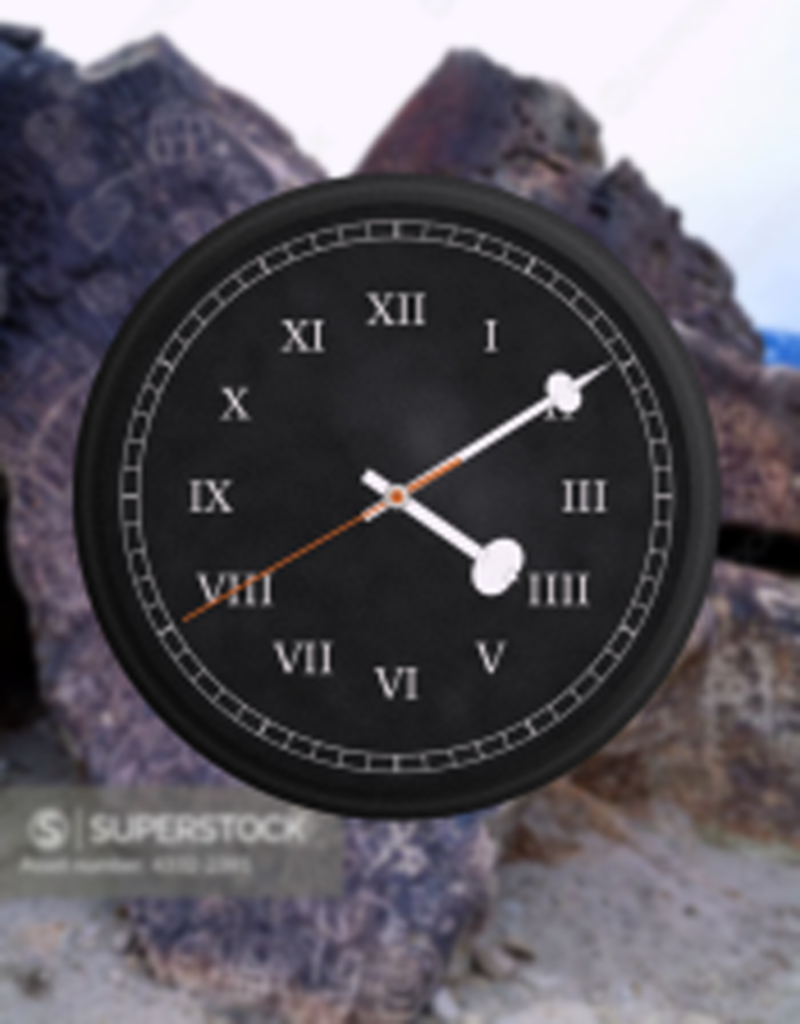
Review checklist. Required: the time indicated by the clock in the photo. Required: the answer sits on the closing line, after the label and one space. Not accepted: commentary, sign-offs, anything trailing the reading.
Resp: 4:09:40
